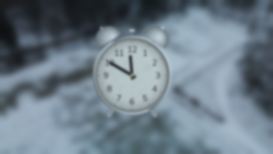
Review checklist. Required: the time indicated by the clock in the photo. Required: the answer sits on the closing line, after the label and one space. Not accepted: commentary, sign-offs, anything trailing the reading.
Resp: 11:50
